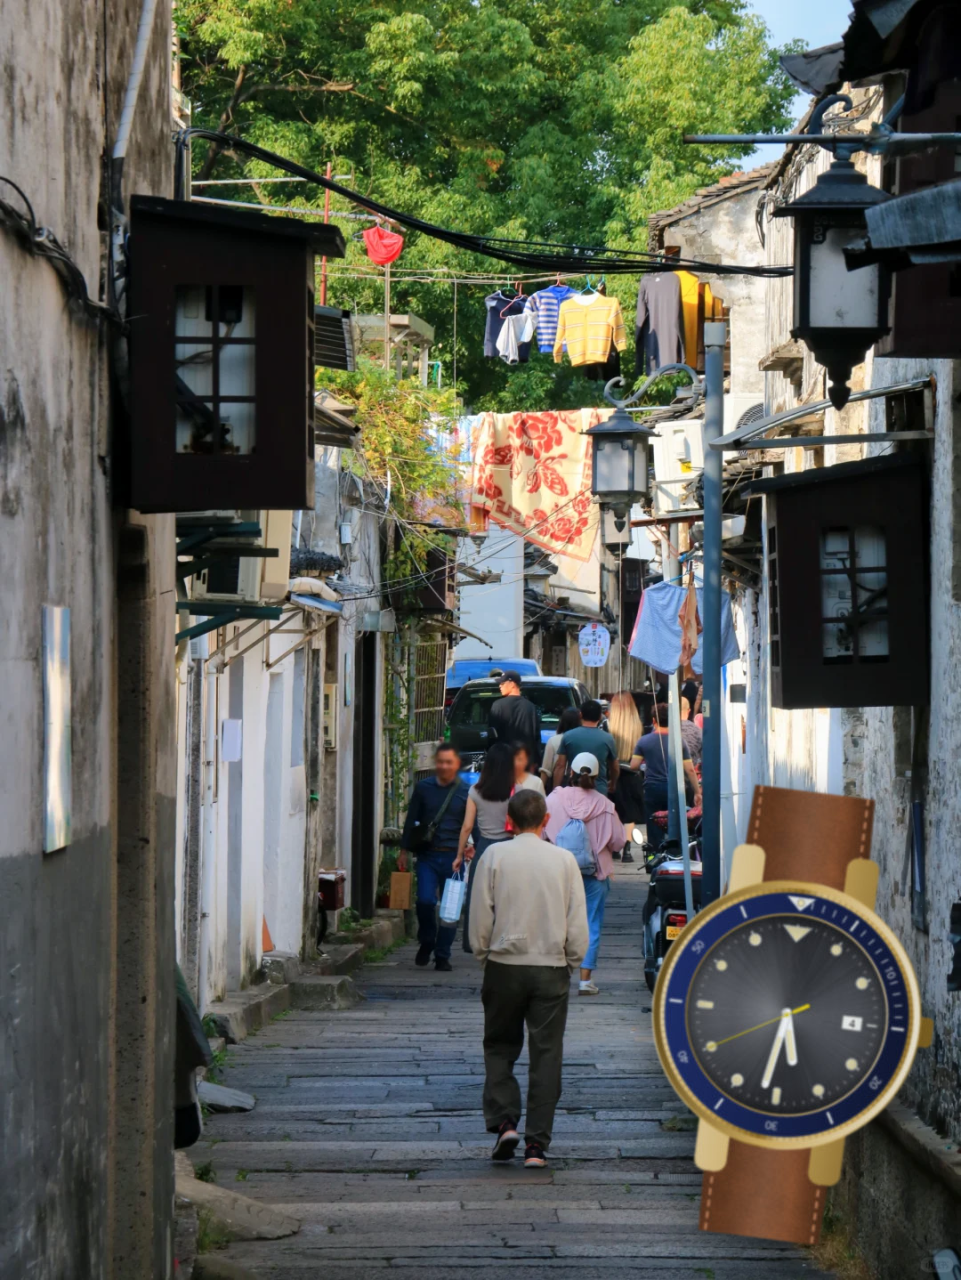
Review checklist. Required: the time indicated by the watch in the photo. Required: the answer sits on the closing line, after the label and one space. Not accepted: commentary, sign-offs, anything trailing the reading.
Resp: 5:31:40
